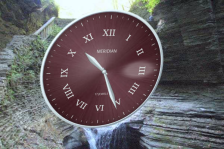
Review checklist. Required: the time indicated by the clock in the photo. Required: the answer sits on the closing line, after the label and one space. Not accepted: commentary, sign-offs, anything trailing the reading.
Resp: 10:26
